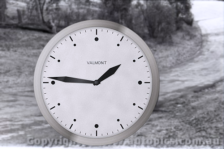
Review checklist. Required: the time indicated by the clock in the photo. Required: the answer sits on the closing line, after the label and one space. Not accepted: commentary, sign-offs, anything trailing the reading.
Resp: 1:46
